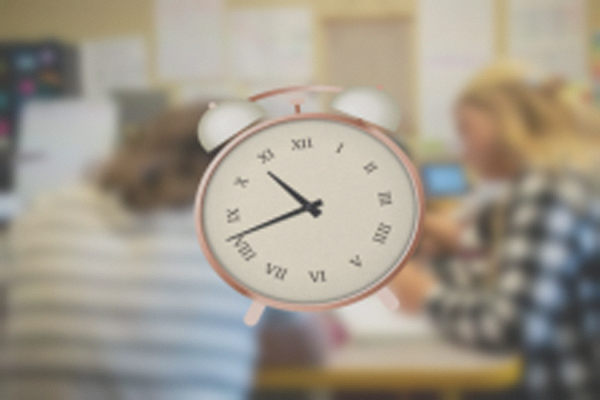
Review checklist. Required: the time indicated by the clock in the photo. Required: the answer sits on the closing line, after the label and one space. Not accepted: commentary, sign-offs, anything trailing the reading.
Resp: 10:42
